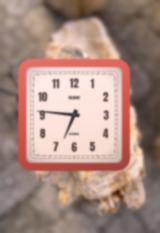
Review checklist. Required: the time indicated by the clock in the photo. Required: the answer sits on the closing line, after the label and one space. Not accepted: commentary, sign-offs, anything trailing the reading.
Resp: 6:46
